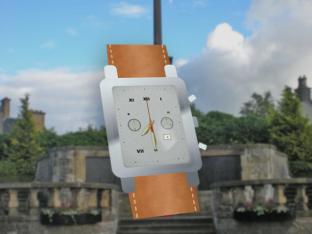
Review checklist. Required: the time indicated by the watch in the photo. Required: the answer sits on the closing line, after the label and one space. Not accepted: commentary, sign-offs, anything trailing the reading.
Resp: 7:30
